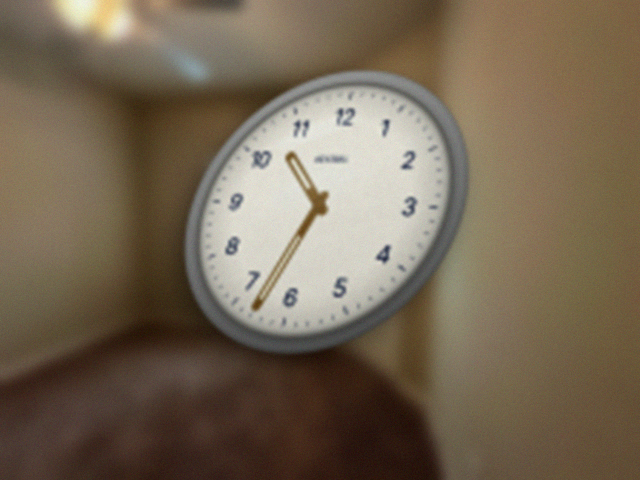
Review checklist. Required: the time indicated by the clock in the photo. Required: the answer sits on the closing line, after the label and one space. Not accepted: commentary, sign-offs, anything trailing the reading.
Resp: 10:33
